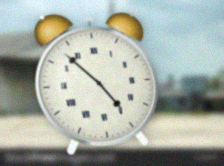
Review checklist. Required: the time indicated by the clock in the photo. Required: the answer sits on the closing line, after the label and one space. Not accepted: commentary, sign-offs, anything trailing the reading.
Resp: 4:53
